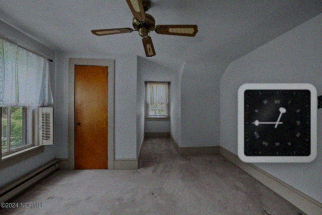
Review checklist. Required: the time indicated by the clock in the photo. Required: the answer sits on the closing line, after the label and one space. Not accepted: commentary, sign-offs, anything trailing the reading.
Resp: 12:45
